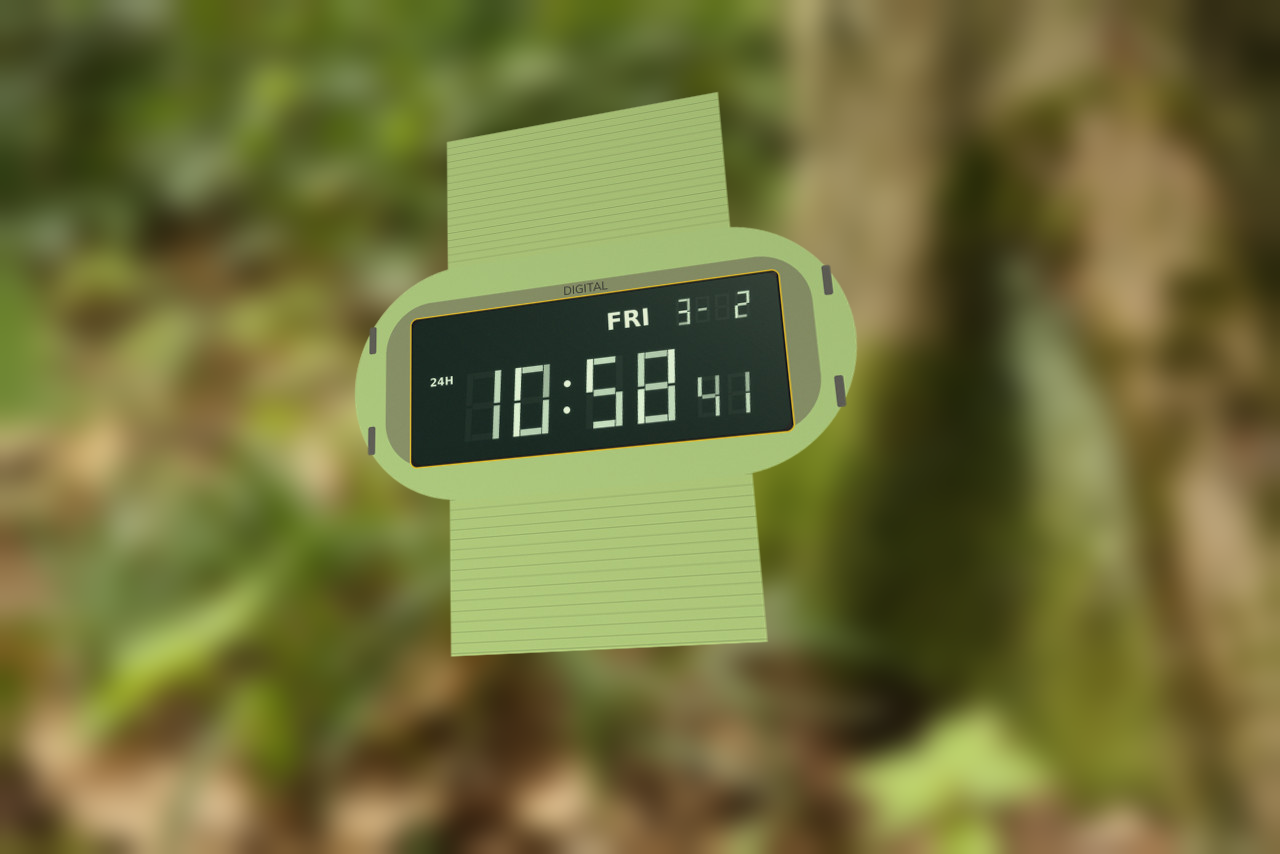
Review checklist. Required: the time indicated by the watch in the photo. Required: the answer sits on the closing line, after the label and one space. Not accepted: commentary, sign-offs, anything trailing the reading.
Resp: 10:58:41
